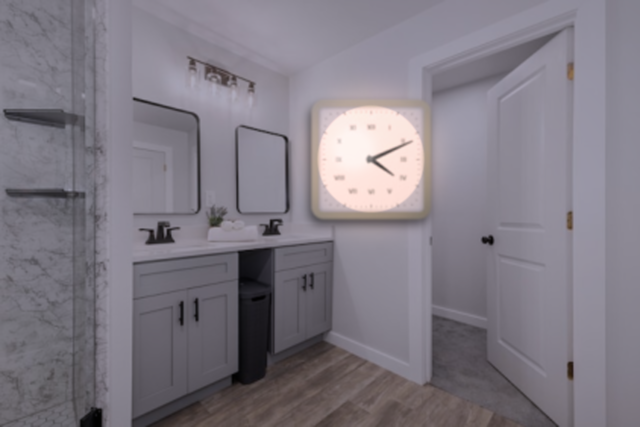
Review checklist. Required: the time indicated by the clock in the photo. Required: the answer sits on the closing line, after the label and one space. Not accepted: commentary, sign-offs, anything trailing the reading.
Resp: 4:11
